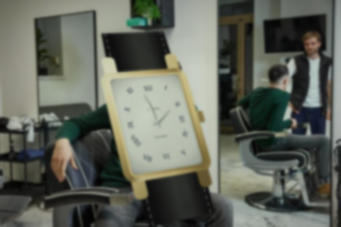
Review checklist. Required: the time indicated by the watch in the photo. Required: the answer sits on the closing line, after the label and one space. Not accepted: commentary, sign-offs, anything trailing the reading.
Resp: 1:58
